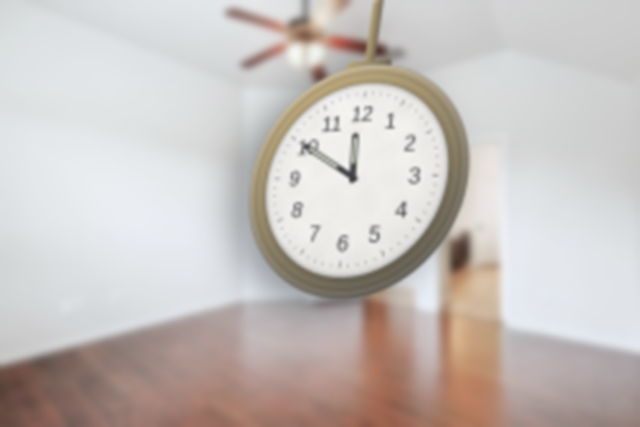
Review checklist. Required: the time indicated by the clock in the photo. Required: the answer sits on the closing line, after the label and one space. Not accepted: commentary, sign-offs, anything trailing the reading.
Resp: 11:50
